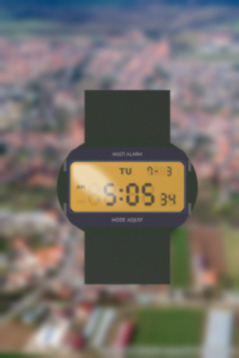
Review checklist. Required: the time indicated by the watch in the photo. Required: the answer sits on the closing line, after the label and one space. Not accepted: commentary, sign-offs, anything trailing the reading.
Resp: 5:05:34
